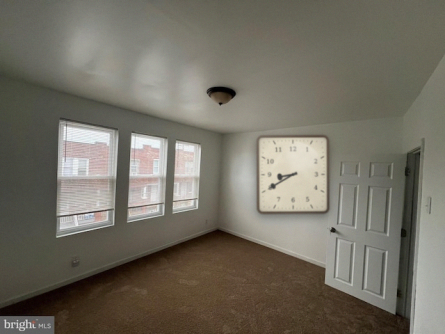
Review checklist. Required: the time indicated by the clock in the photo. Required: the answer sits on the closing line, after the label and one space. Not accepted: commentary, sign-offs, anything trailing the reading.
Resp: 8:40
